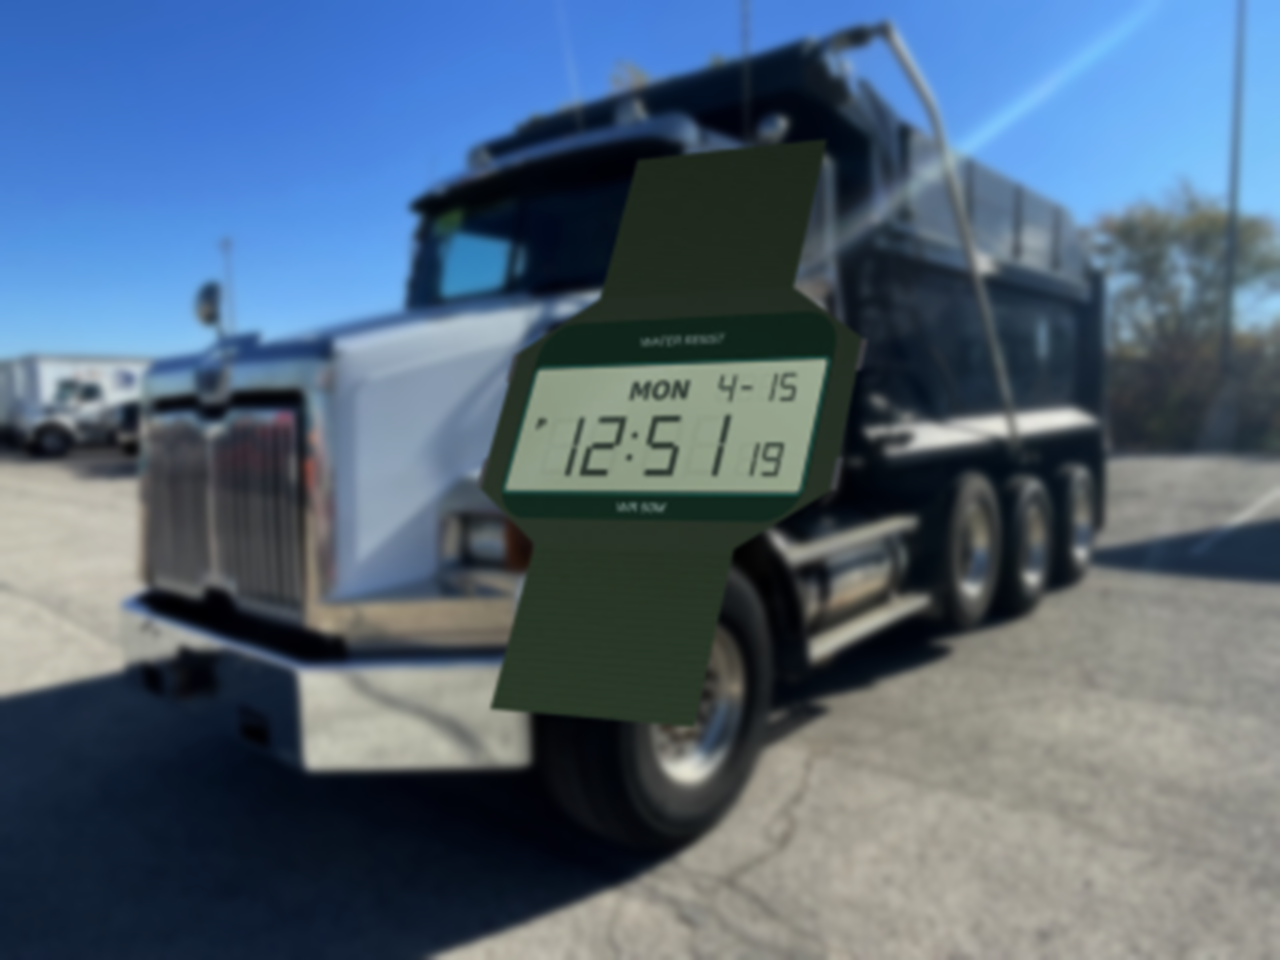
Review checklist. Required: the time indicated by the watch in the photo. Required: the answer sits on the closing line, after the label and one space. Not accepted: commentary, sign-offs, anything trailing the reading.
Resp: 12:51:19
